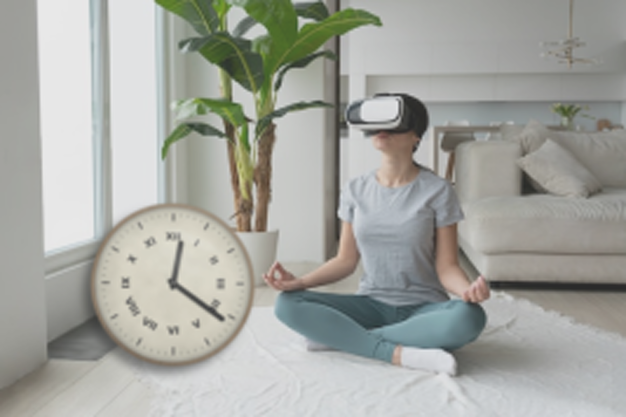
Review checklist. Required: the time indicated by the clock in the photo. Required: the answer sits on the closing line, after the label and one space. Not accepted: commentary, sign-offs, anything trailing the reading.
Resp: 12:21
